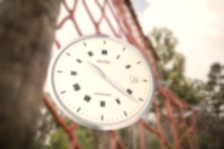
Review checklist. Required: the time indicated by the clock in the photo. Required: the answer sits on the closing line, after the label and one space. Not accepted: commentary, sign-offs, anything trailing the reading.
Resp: 10:21
